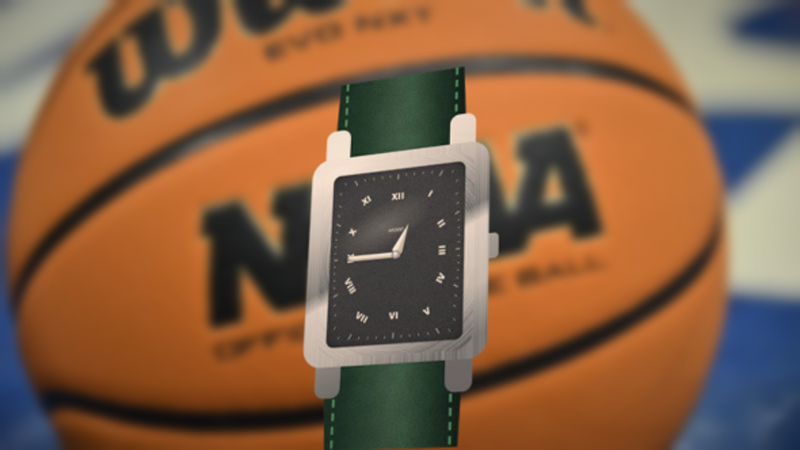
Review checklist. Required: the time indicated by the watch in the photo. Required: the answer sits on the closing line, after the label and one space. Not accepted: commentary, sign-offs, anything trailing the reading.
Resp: 12:45
